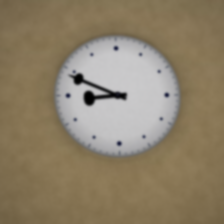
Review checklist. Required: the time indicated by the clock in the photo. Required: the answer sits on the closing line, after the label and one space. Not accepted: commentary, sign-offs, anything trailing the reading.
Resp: 8:49
